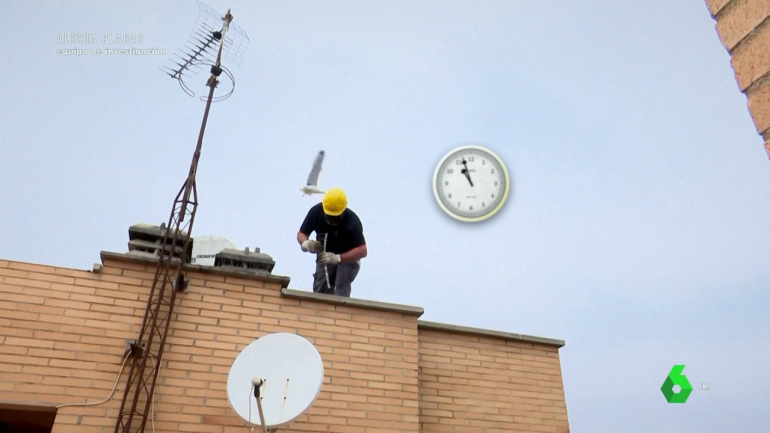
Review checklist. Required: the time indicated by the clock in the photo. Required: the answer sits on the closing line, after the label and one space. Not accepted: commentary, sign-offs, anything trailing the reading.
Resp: 10:57
